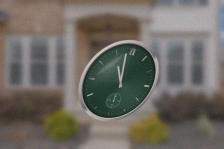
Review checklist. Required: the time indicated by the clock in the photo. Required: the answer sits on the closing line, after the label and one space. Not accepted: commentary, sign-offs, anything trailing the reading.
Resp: 10:58
